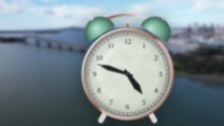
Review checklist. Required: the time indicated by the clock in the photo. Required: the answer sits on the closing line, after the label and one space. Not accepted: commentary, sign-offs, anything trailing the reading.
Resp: 4:48
